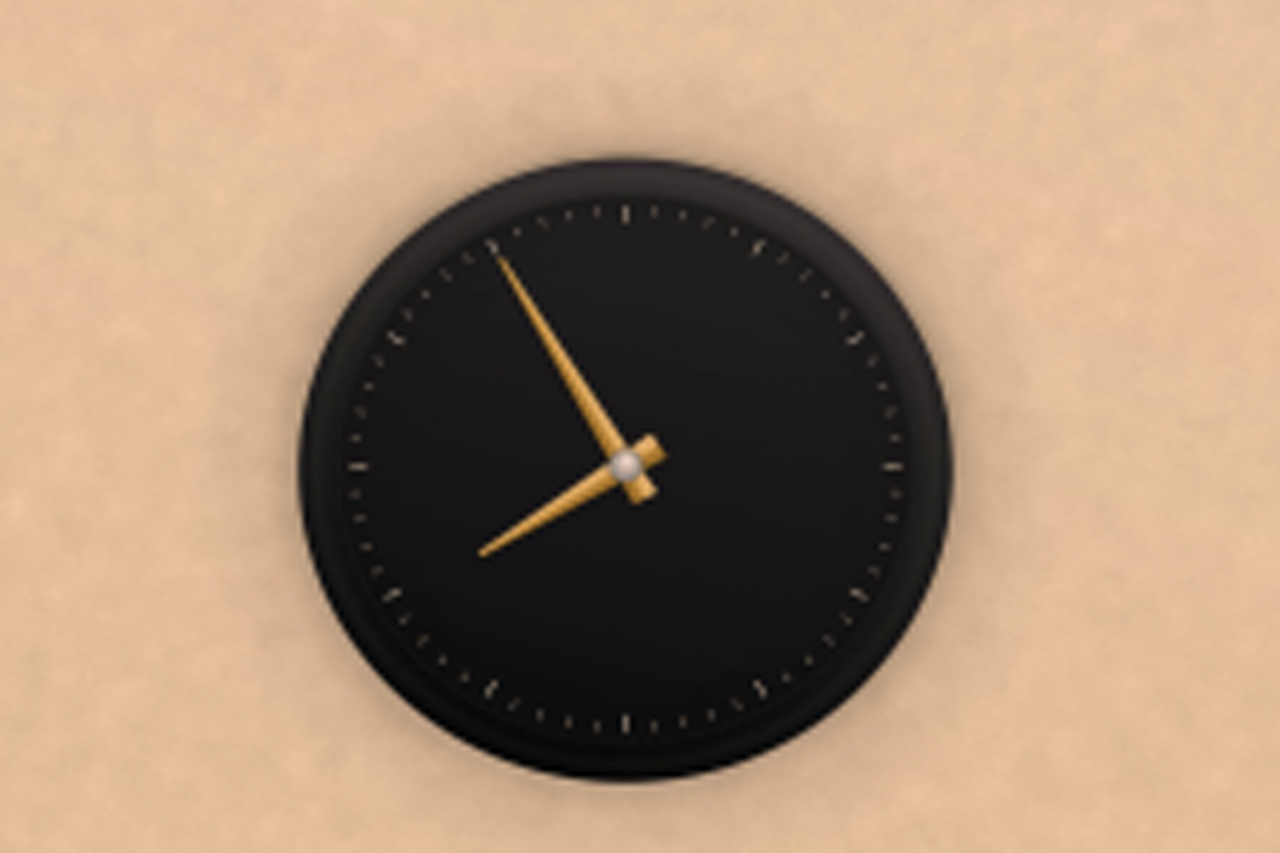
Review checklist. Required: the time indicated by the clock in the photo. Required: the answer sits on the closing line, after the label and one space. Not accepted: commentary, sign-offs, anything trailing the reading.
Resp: 7:55
